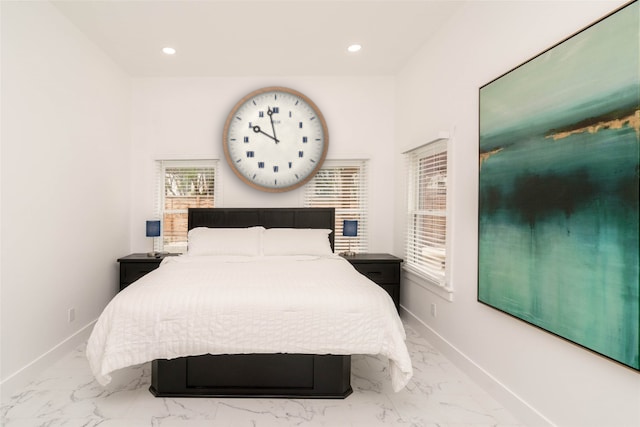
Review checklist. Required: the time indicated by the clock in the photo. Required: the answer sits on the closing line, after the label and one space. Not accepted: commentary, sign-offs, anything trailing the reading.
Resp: 9:58
